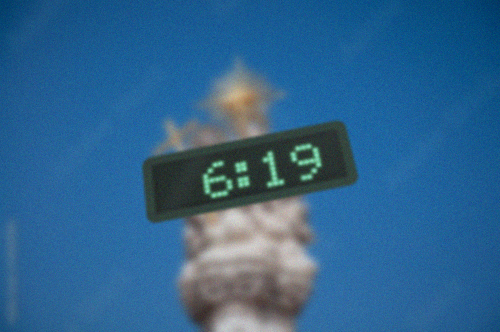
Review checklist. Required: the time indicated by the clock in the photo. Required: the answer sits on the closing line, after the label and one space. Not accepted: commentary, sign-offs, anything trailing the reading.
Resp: 6:19
